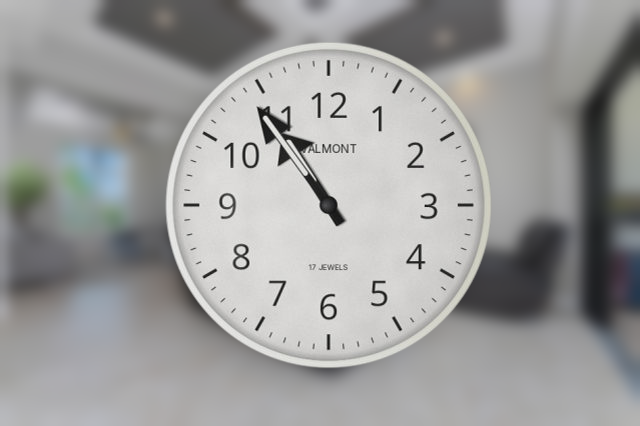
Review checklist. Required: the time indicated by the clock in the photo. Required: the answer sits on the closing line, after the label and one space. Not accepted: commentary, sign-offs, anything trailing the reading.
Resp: 10:54
